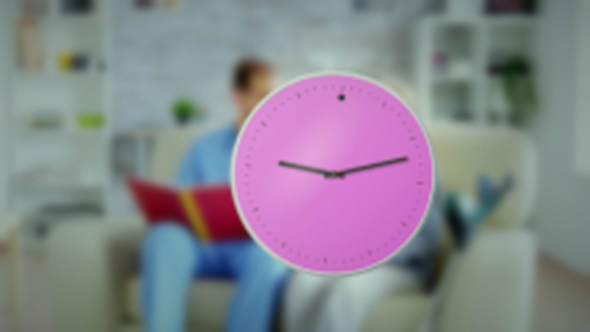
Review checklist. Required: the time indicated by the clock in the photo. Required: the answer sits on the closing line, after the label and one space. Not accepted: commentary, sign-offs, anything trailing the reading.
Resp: 9:12
